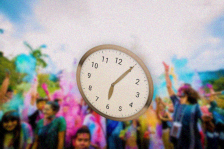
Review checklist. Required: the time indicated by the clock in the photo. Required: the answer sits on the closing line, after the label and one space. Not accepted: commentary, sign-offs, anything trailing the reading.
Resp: 6:05
